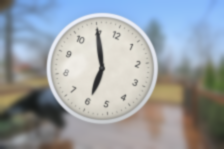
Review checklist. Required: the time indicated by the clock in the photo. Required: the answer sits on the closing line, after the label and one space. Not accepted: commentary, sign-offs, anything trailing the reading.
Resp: 5:55
